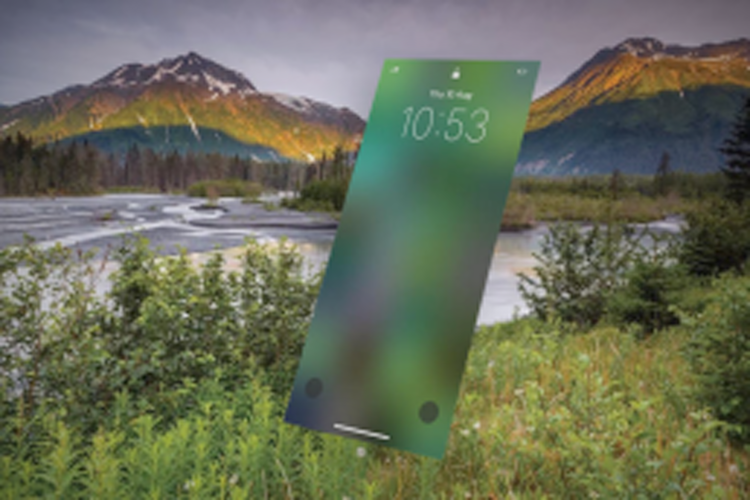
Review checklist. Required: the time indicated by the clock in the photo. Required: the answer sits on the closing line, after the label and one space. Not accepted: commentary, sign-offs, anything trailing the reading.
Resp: 10:53
